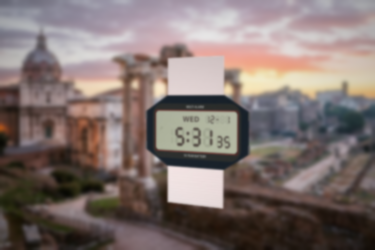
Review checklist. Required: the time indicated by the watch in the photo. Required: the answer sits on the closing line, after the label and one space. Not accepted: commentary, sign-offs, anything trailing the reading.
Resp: 5:31:35
